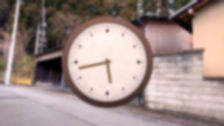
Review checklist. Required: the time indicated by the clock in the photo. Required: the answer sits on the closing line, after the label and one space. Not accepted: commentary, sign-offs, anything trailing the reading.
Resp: 5:43
